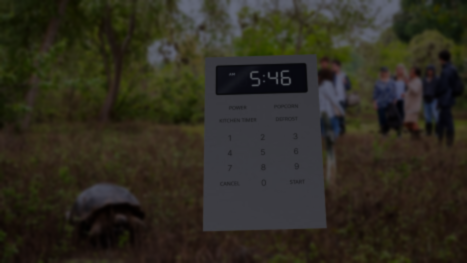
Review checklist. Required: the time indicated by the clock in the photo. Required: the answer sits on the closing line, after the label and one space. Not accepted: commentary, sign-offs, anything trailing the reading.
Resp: 5:46
